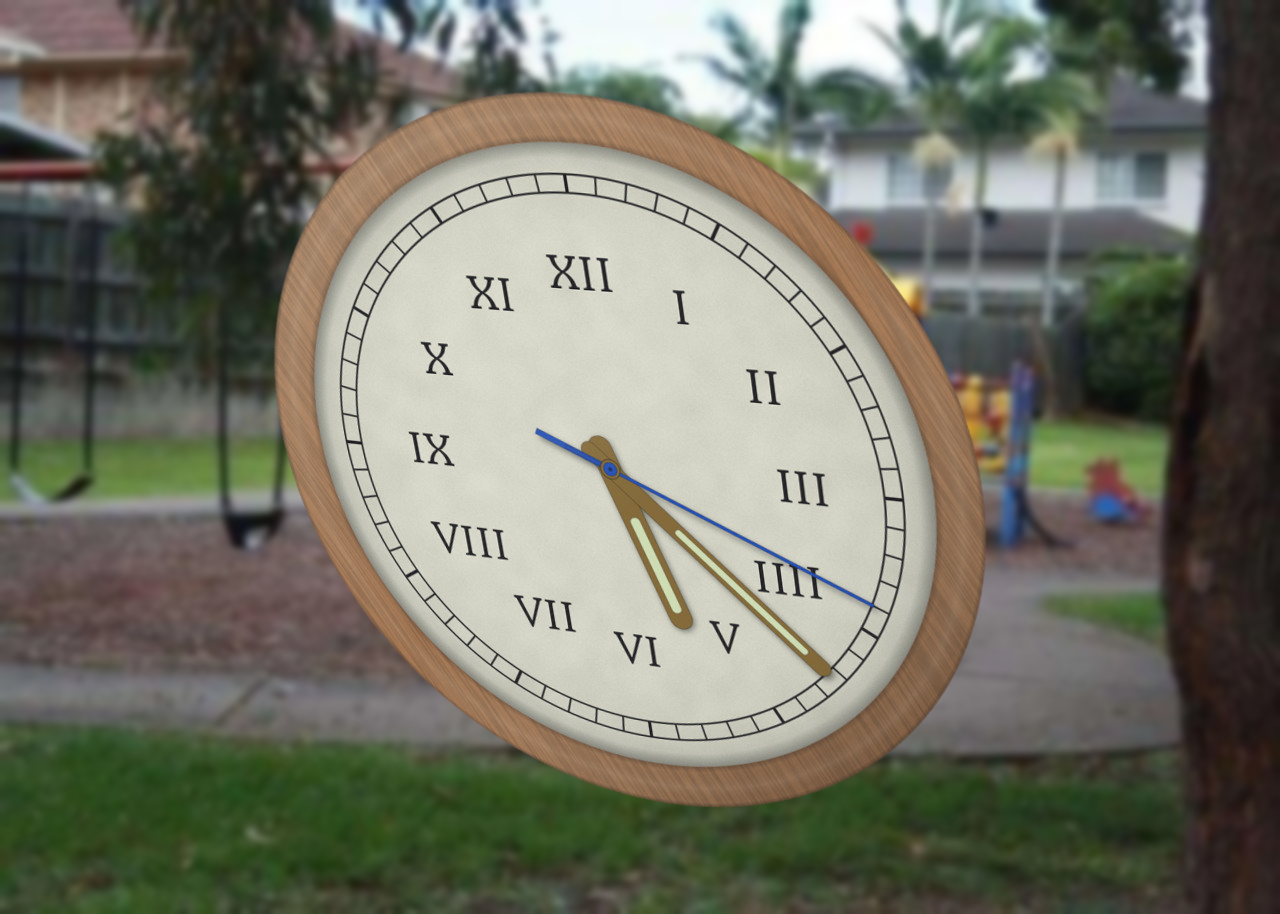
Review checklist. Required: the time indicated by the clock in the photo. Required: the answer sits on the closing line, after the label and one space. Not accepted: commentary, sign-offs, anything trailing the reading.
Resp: 5:22:19
